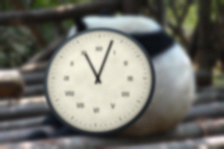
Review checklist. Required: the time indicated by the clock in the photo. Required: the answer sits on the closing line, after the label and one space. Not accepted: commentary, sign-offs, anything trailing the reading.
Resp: 11:03
